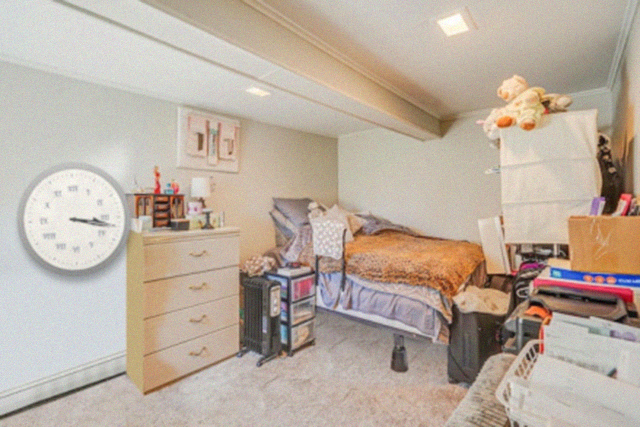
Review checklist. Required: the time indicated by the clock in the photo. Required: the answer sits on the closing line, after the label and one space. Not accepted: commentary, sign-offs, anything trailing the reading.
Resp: 3:17
